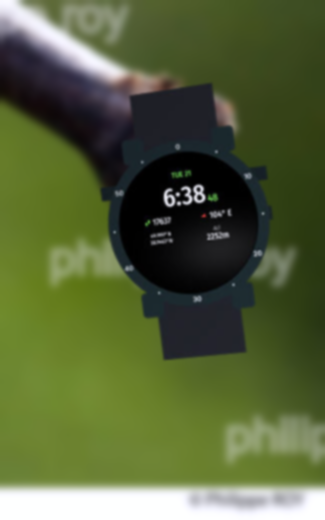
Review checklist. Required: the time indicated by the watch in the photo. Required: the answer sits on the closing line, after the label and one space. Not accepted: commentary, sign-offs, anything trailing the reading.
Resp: 6:38
